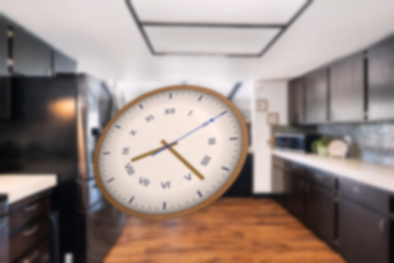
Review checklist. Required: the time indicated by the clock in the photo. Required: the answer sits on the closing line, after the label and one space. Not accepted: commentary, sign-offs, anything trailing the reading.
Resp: 8:23:10
